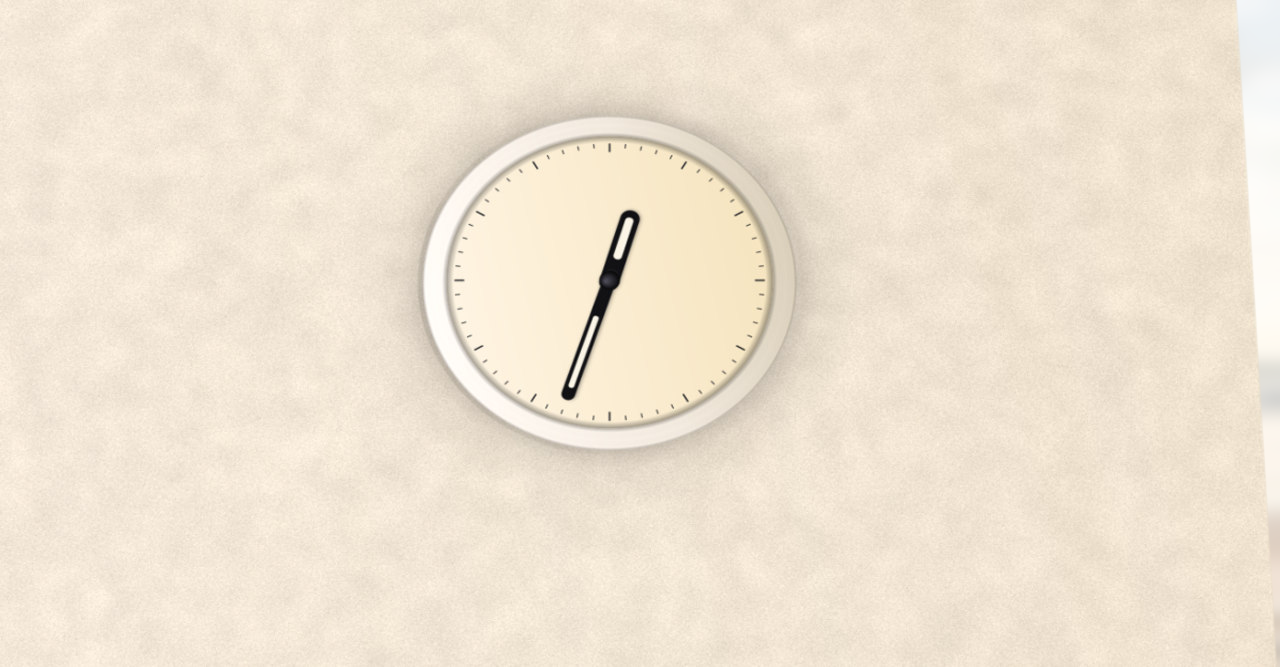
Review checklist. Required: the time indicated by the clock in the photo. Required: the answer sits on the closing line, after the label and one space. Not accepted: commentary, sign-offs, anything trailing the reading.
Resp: 12:33
